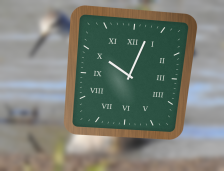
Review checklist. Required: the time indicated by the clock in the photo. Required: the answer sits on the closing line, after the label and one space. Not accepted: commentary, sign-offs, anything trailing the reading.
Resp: 10:03
